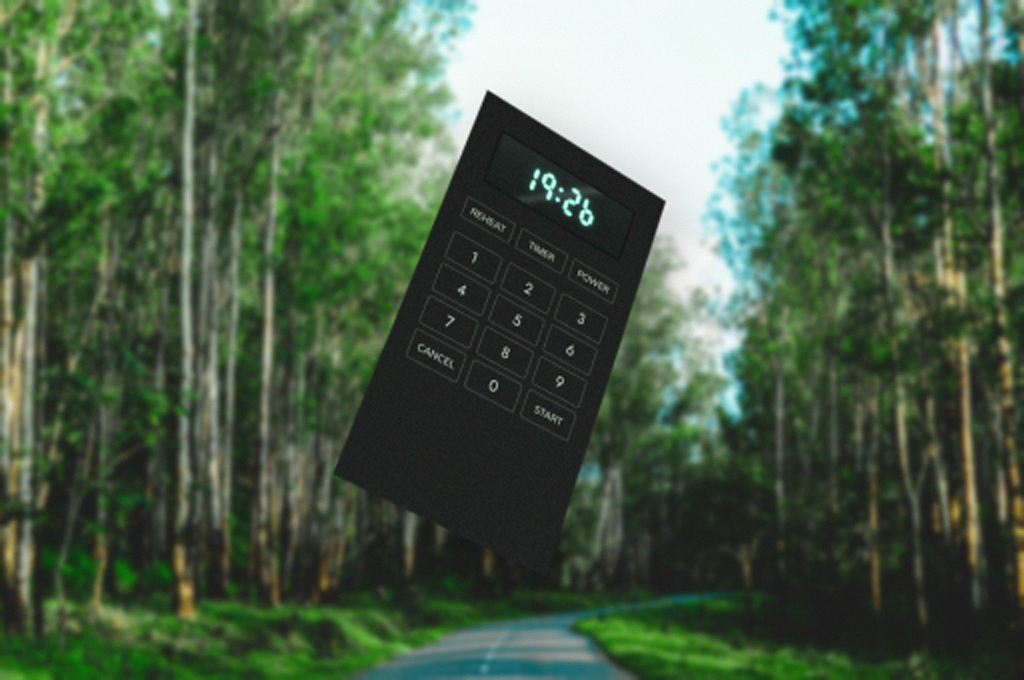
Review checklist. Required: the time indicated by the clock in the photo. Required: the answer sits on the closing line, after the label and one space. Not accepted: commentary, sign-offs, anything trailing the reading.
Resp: 19:26
